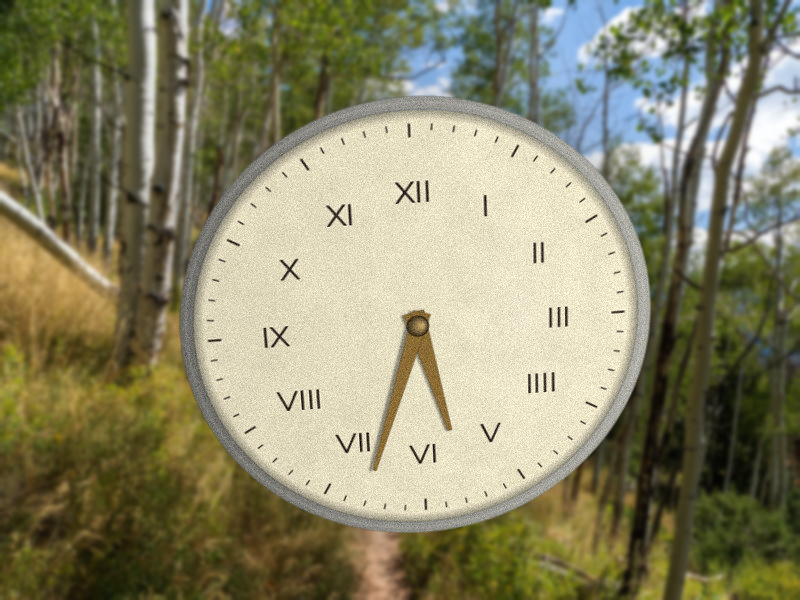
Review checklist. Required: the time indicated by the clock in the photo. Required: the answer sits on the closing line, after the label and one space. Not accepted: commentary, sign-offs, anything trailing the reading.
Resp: 5:33
